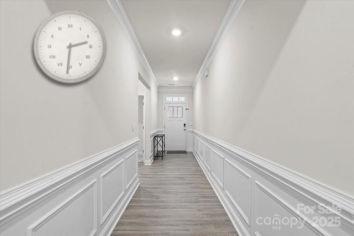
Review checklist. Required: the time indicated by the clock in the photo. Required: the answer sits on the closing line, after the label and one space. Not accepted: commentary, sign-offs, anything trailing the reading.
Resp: 2:31
